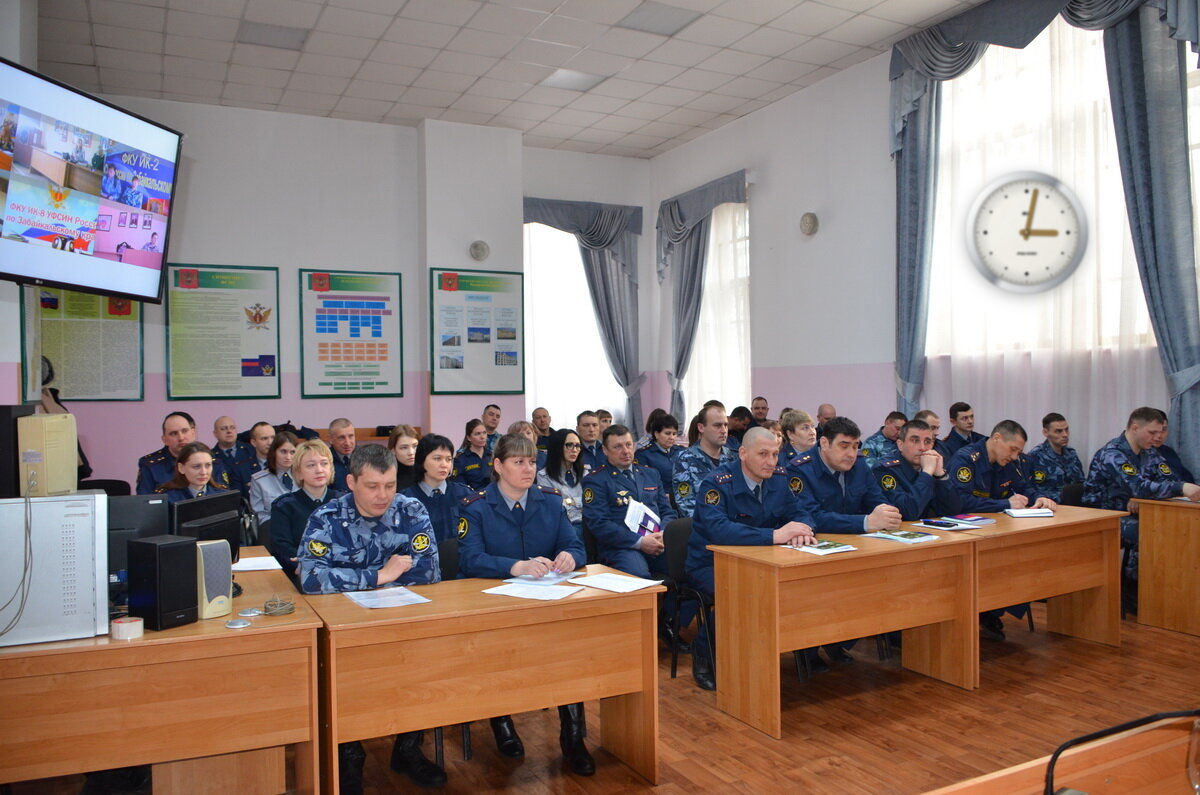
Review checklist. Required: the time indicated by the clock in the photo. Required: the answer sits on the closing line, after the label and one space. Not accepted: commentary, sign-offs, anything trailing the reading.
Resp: 3:02
